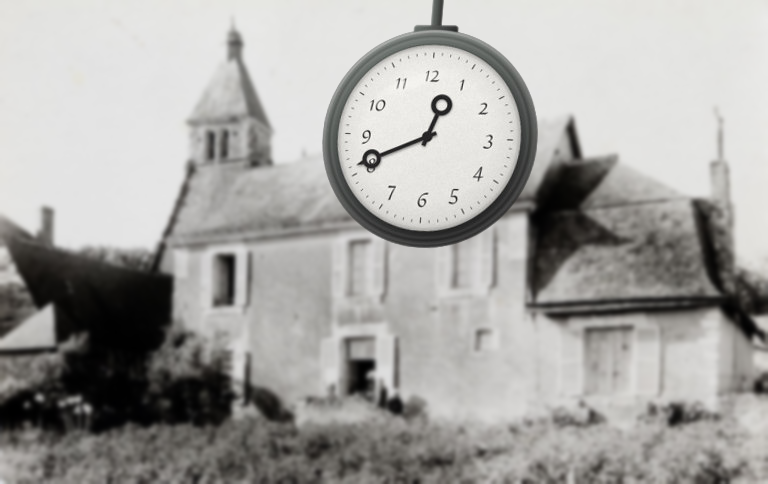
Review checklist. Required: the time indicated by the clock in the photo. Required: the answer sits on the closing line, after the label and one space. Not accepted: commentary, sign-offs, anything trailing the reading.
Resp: 12:41
